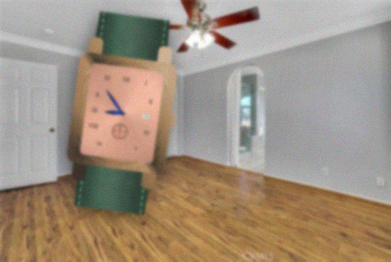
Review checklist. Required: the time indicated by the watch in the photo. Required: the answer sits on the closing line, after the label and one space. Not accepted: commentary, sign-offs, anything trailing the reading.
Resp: 8:53
